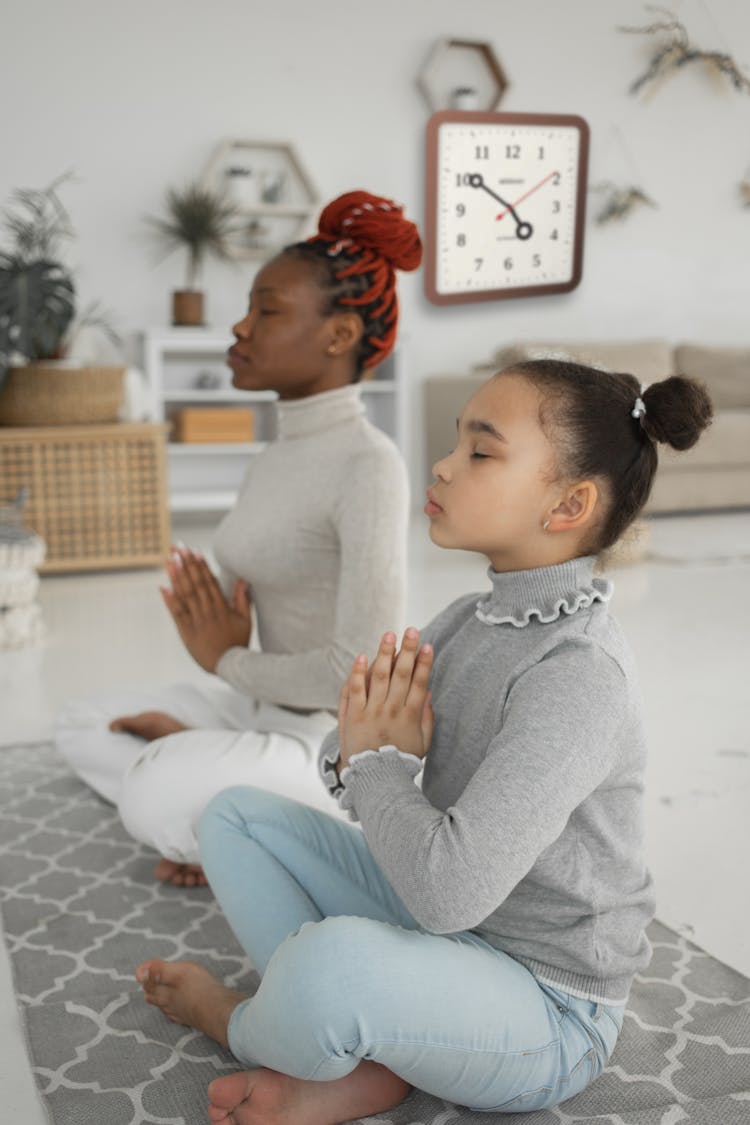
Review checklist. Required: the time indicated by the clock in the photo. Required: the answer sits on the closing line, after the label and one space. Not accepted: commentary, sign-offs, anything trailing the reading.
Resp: 4:51:09
